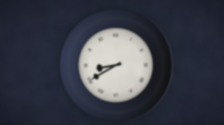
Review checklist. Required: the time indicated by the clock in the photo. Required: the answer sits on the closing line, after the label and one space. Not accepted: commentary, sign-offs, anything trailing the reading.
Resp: 8:40
